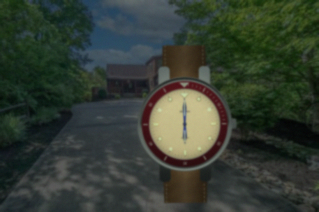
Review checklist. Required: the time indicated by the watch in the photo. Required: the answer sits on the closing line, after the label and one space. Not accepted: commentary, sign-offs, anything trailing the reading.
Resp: 6:00
